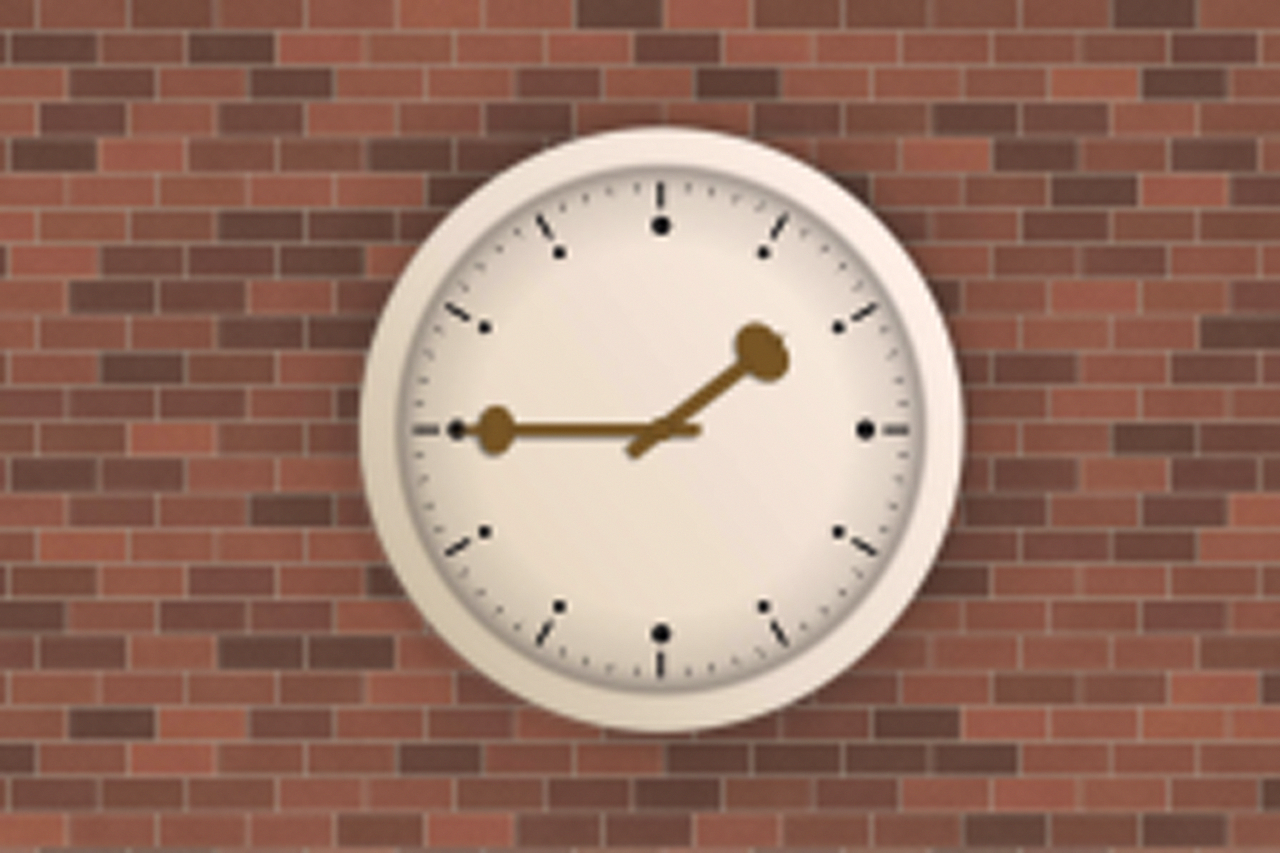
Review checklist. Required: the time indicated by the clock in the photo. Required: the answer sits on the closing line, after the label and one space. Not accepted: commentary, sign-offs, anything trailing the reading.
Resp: 1:45
